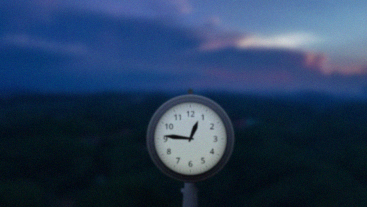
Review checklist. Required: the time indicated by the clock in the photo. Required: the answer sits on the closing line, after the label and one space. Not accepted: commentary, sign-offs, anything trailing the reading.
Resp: 12:46
